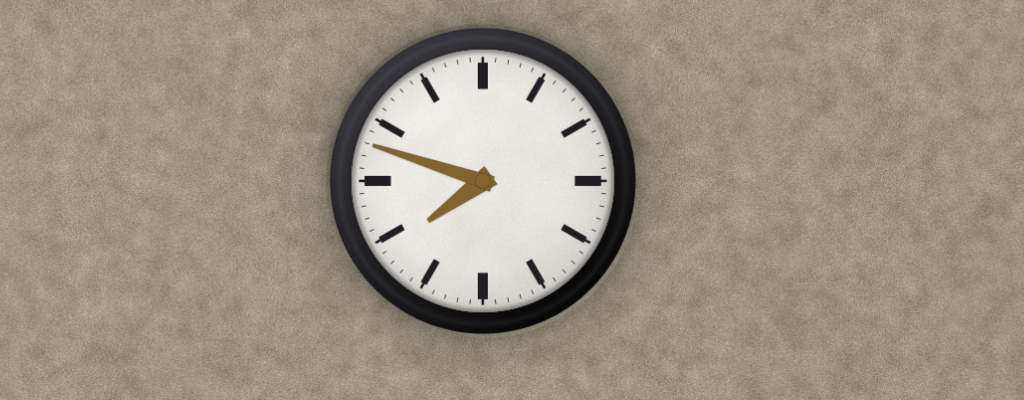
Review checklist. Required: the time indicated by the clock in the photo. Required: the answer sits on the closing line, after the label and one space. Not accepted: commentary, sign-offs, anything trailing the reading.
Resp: 7:48
